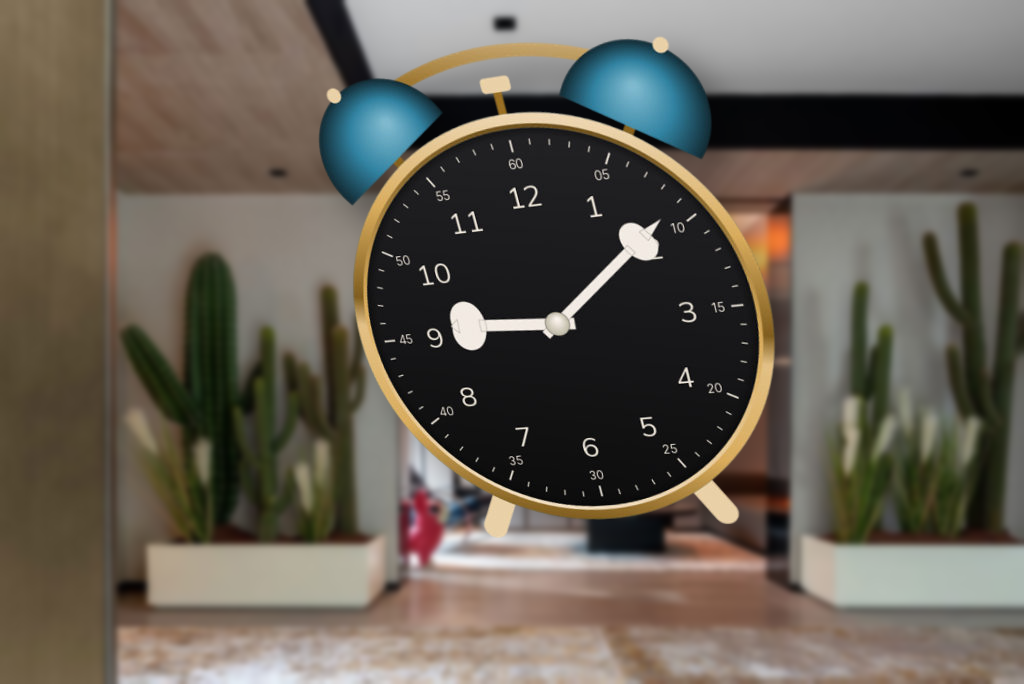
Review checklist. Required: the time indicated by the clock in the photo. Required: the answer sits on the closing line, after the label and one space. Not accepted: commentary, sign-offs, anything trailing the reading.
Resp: 9:09
